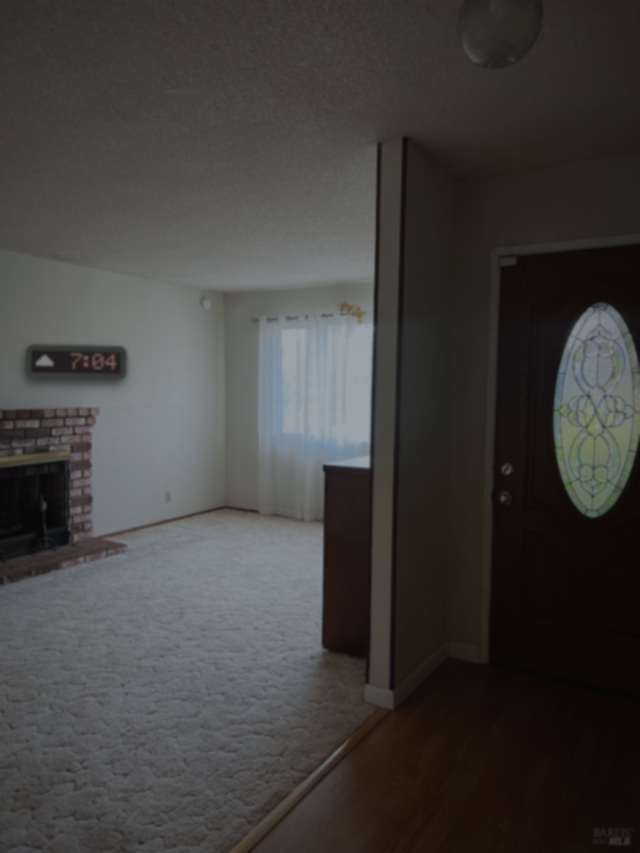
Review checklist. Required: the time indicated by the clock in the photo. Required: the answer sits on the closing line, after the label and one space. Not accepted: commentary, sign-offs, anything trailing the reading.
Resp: 7:04
